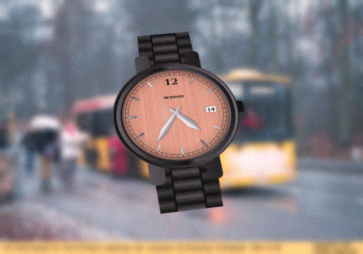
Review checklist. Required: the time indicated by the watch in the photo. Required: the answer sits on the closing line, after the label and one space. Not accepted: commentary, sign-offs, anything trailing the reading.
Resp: 4:36
